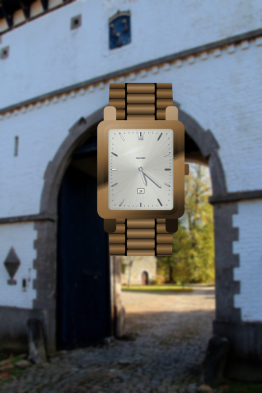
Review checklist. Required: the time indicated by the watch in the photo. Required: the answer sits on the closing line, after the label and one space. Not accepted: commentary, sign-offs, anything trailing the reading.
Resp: 5:22
